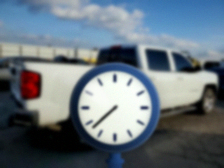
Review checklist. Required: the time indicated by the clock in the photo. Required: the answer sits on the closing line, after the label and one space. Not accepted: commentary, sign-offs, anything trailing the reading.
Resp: 7:38
